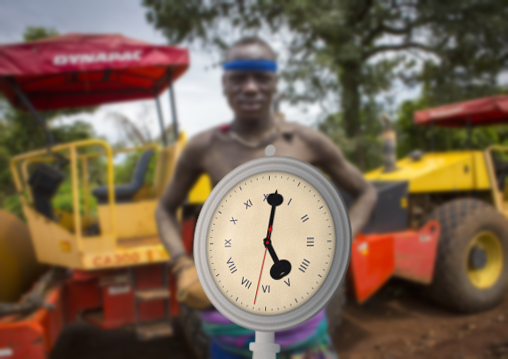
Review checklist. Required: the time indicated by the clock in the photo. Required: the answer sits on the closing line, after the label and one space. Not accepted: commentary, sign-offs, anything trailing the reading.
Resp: 5:01:32
